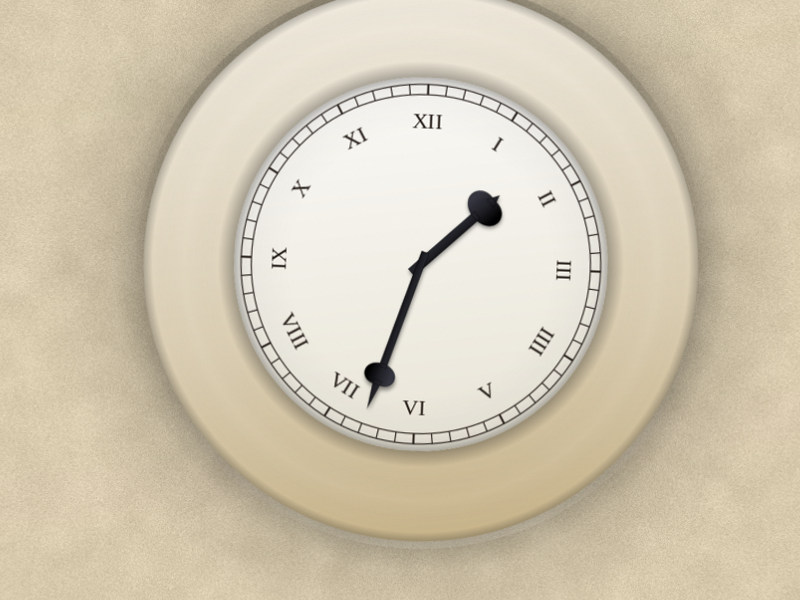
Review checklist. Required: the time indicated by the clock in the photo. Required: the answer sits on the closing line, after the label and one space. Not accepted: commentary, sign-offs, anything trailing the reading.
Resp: 1:33
